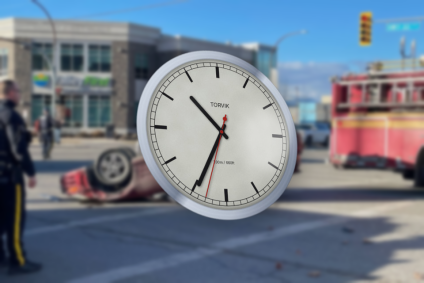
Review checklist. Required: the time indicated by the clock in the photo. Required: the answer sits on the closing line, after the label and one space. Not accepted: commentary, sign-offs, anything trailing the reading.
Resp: 10:34:33
